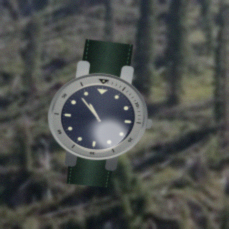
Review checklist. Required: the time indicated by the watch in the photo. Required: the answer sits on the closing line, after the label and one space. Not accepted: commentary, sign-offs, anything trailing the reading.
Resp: 10:53
